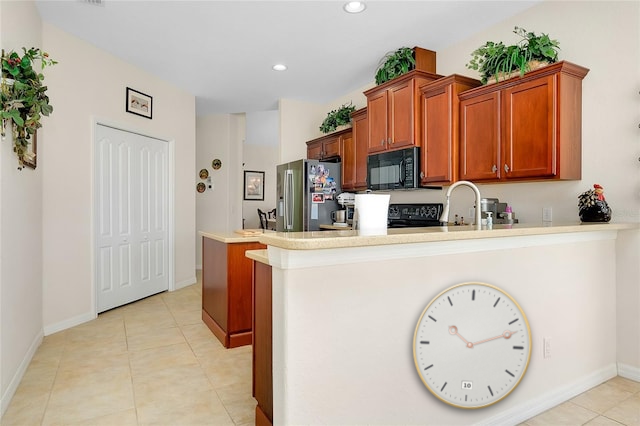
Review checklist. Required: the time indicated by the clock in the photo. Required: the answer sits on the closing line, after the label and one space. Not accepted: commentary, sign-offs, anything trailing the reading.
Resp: 10:12
